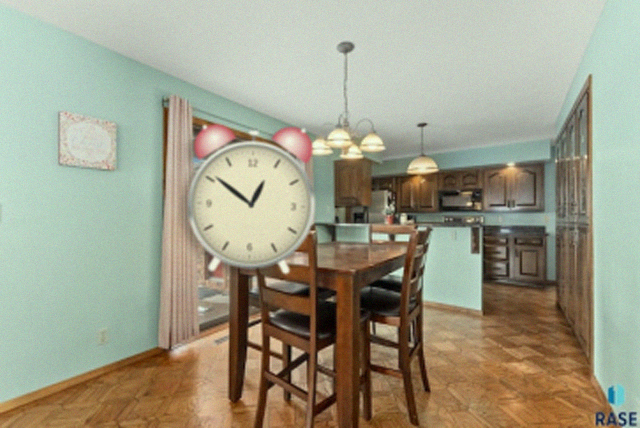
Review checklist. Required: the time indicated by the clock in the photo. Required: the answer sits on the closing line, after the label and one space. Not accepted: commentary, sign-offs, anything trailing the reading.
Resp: 12:51
